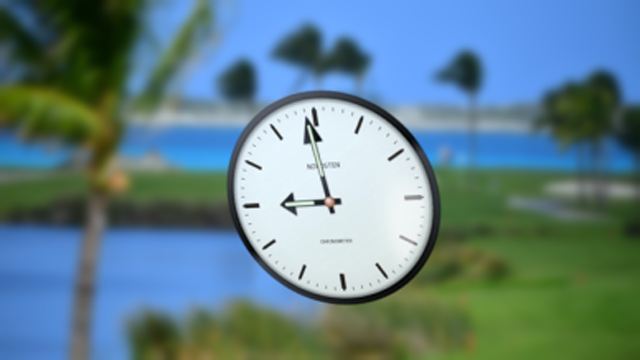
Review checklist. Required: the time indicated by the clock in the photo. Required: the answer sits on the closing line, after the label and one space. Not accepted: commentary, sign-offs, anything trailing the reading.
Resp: 8:59
